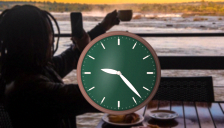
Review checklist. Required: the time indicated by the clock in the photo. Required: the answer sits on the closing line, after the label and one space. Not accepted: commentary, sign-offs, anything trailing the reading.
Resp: 9:23
